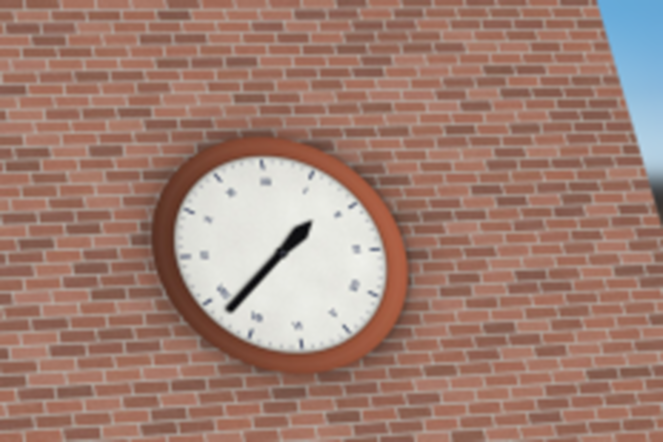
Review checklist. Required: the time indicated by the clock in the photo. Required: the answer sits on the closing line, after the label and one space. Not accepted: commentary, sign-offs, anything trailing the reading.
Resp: 1:38
